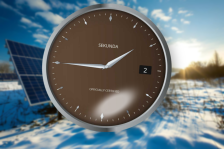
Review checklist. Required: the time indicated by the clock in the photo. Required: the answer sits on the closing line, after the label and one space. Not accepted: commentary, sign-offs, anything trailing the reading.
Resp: 1:45
